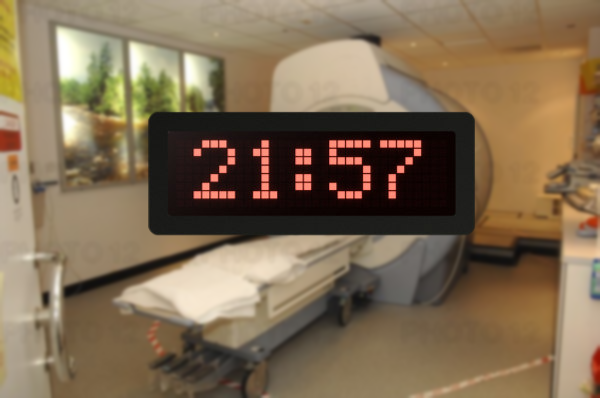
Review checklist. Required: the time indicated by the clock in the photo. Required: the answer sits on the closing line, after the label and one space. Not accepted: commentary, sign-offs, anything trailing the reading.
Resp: 21:57
